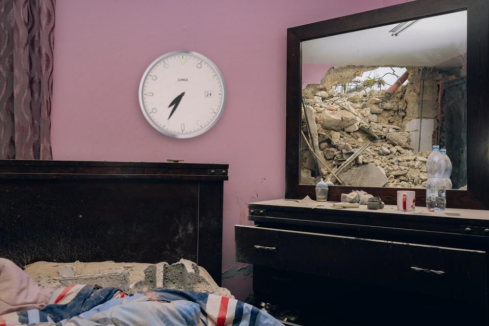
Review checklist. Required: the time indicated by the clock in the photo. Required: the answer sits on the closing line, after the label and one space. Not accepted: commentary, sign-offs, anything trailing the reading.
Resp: 7:35
